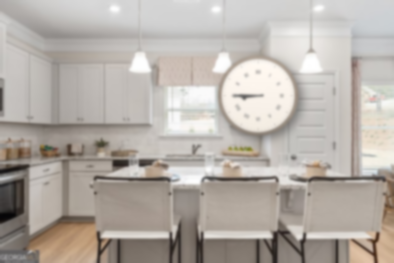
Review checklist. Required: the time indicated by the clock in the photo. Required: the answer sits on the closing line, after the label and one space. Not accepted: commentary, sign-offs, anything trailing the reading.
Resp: 8:45
